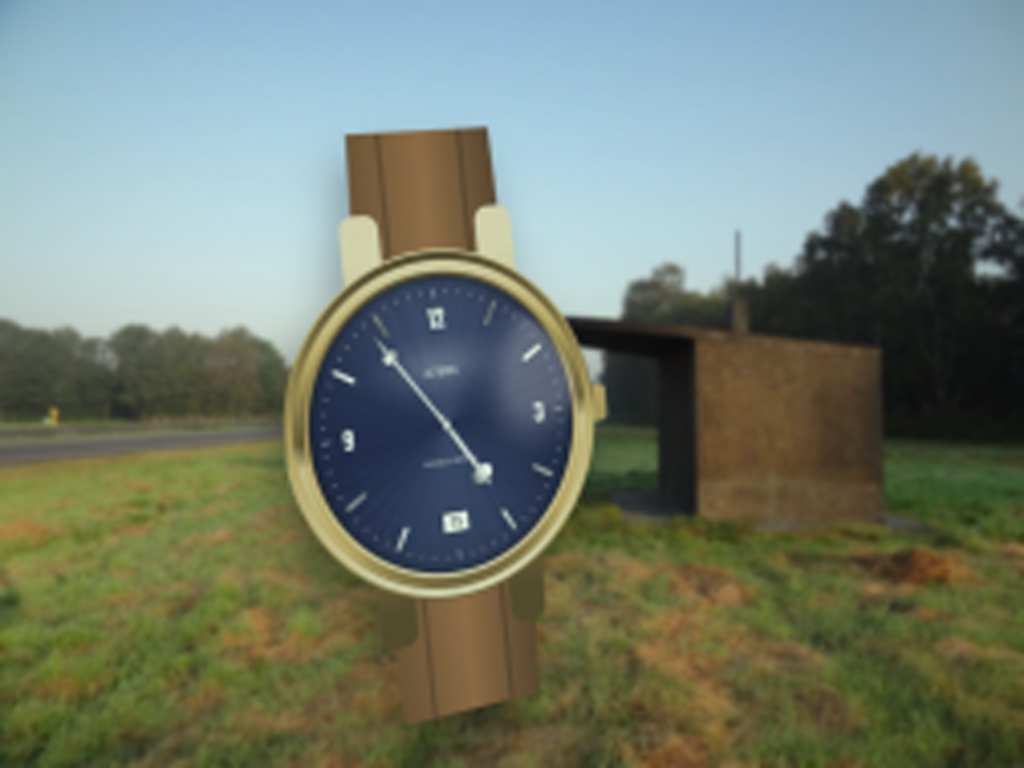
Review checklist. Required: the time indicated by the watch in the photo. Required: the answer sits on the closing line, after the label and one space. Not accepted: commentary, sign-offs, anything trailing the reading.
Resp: 4:54
